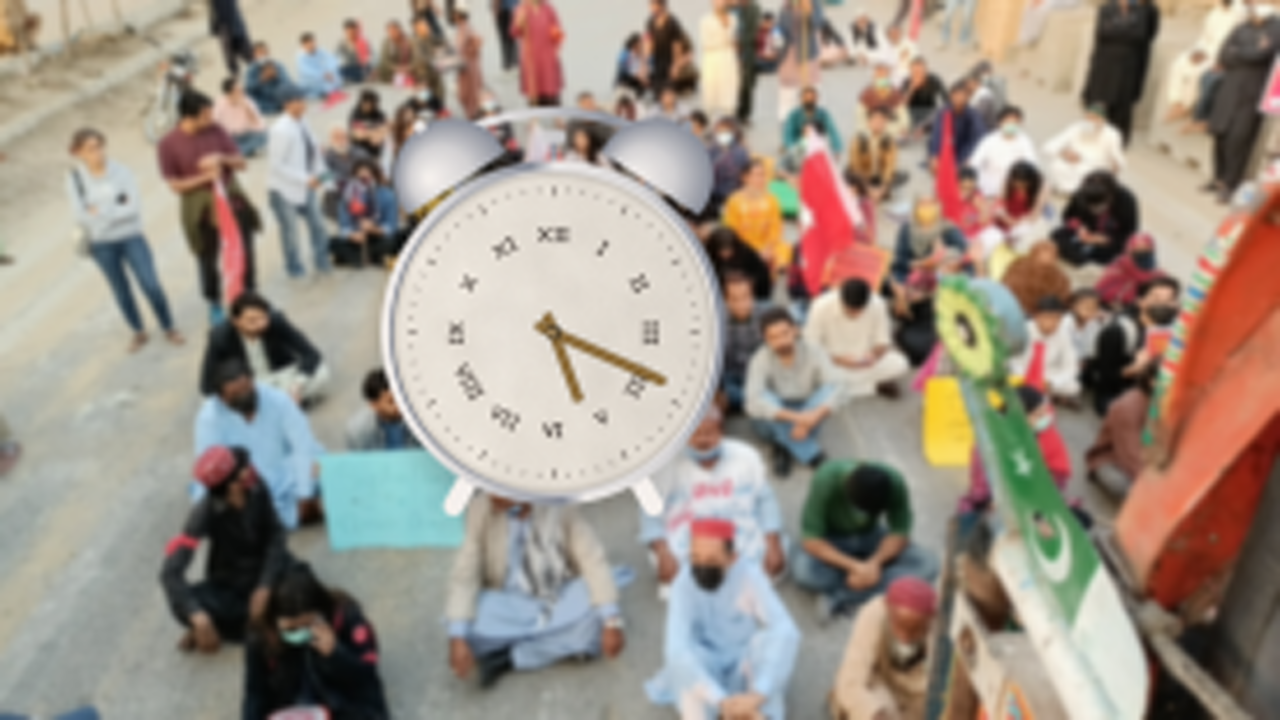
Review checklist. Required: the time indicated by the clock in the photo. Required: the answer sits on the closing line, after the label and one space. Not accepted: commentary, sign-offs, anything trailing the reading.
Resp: 5:19
